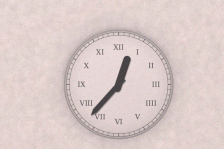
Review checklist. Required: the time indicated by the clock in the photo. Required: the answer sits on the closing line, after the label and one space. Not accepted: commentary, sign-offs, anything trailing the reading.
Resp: 12:37
